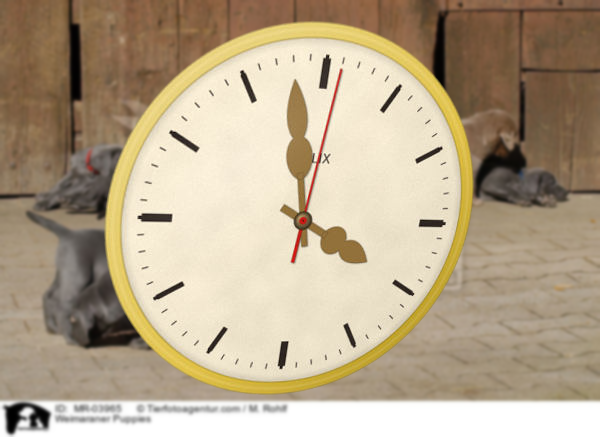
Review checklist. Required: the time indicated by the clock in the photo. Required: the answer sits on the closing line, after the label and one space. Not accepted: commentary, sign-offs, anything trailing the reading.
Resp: 3:58:01
